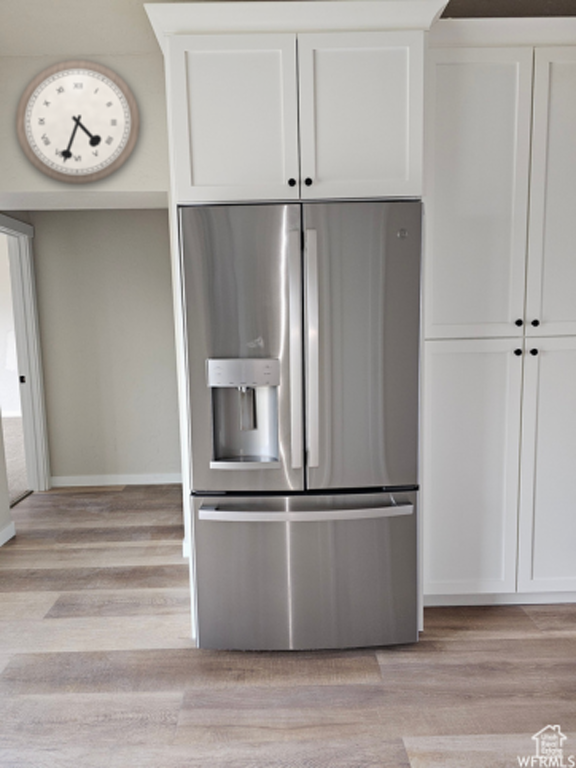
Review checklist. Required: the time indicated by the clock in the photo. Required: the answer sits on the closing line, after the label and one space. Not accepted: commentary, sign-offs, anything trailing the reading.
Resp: 4:33
